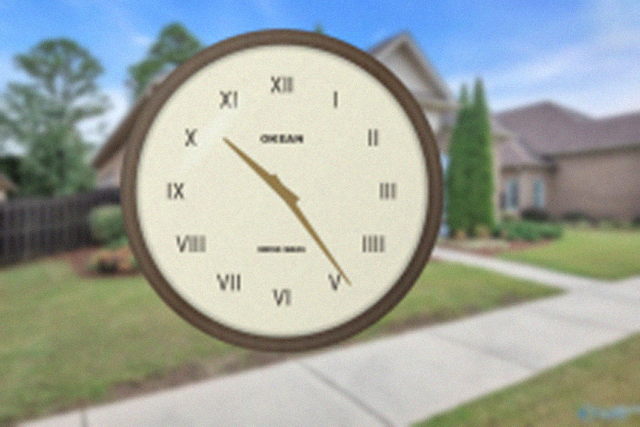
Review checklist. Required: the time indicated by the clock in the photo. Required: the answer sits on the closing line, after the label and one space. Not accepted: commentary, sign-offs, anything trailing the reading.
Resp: 10:24
